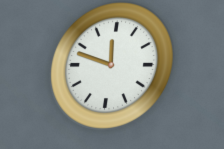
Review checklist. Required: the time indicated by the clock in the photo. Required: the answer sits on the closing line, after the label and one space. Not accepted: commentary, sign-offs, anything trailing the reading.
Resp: 11:48
